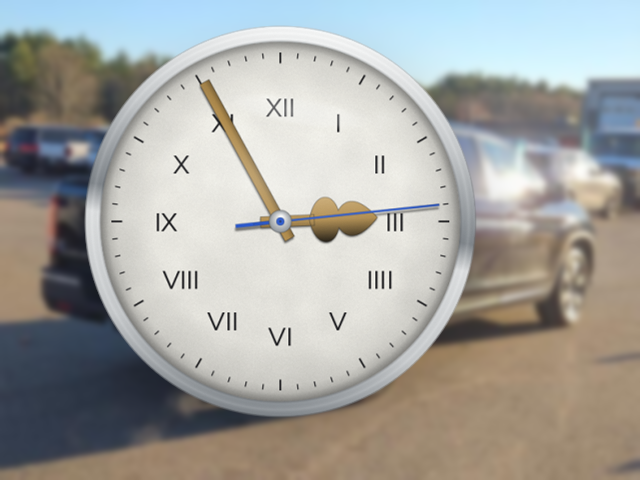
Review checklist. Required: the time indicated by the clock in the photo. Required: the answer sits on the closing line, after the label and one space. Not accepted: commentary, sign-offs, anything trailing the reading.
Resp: 2:55:14
